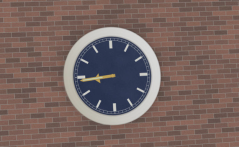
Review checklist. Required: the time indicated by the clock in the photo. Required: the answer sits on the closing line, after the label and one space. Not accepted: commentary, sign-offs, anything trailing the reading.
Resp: 8:44
